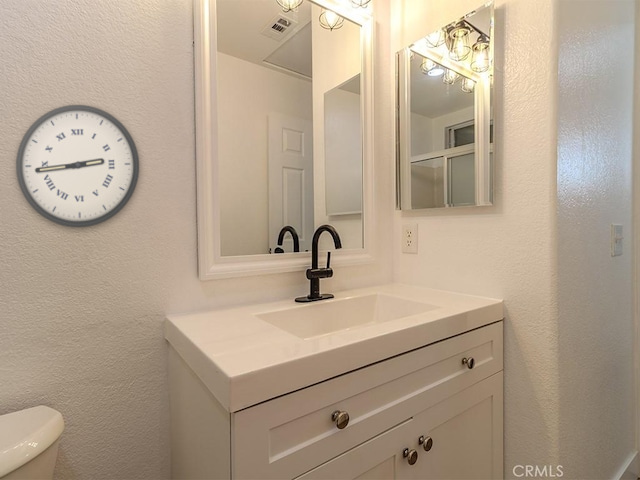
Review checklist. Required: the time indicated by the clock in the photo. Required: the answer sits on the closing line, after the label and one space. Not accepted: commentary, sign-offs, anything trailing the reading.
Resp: 2:44
